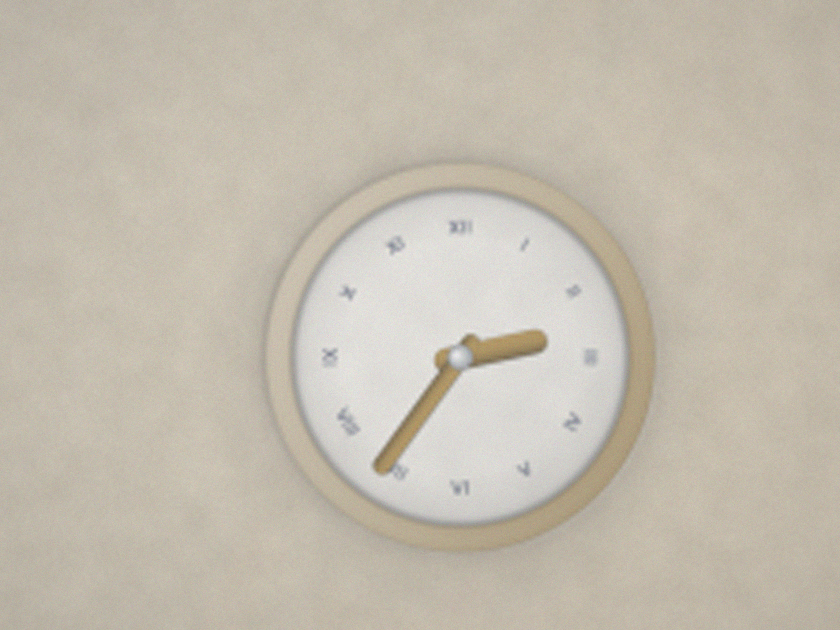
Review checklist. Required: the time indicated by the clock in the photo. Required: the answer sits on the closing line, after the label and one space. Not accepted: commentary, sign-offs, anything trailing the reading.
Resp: 2:36
